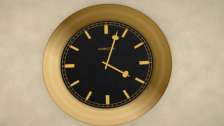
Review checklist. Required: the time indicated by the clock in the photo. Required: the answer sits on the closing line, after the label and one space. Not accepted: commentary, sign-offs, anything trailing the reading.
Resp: 4:03
